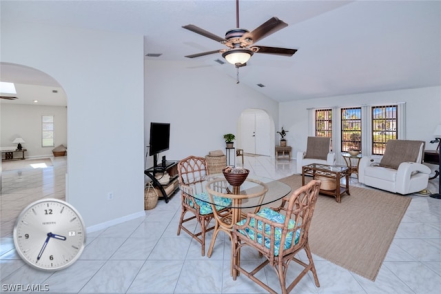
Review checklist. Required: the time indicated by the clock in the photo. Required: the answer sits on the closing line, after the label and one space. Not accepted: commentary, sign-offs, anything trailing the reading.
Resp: 3:35
